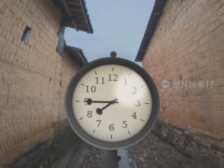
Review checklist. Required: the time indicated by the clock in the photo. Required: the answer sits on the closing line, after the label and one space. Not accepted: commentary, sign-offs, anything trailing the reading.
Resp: 7:45
